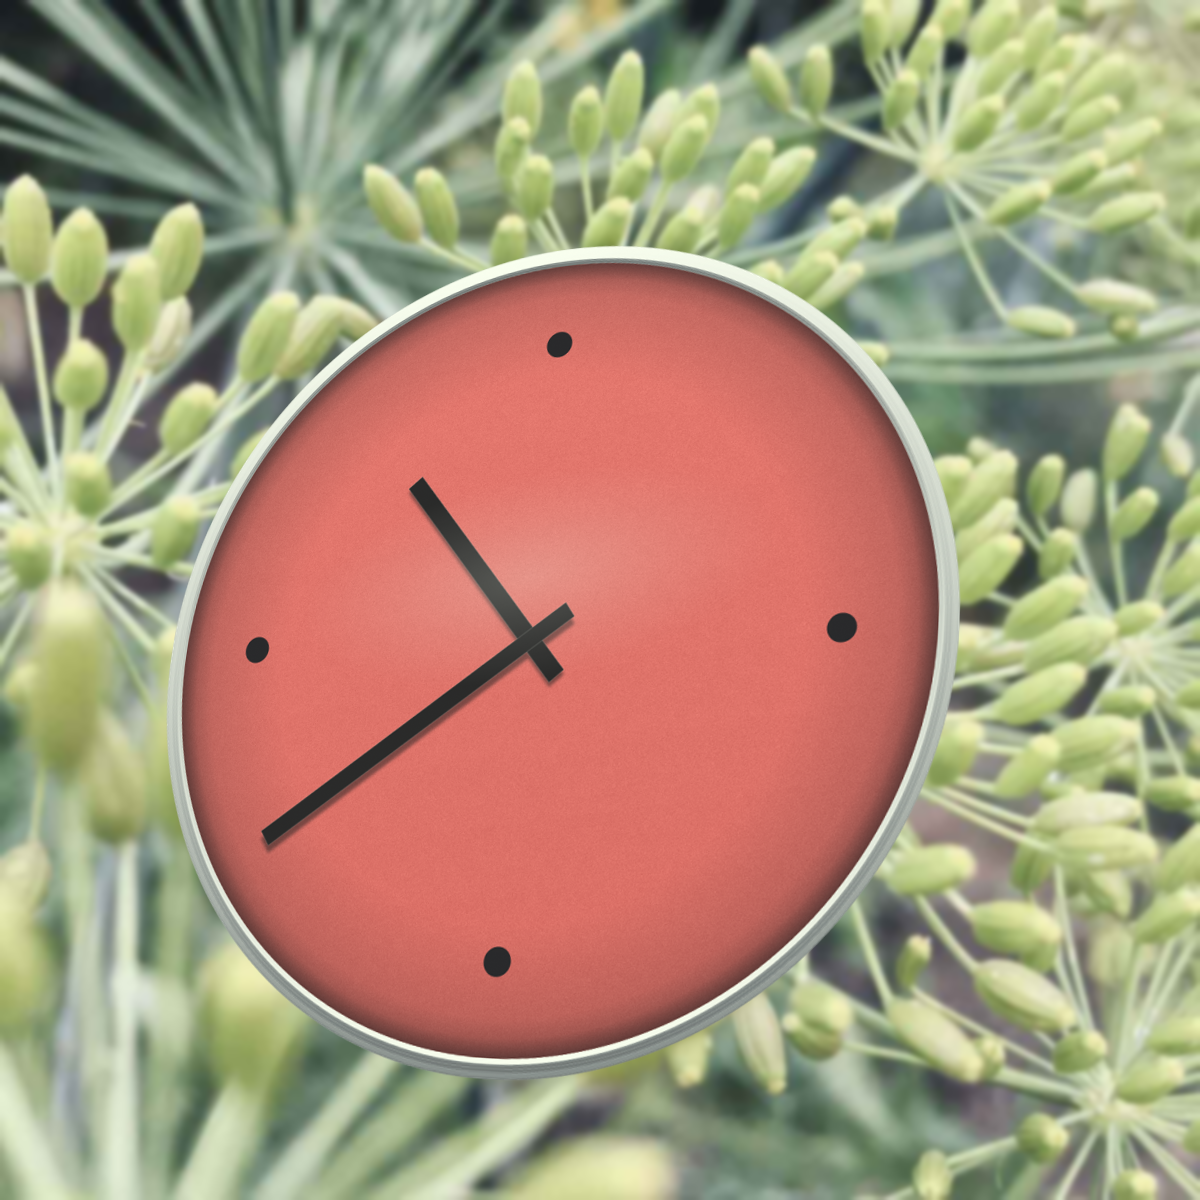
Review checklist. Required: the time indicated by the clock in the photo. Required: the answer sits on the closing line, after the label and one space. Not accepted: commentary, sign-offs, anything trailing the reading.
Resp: 10:39
